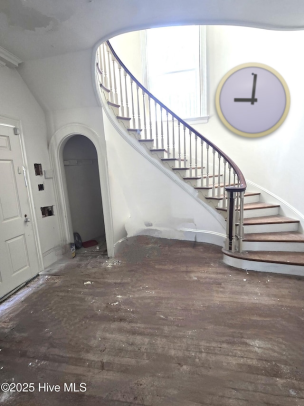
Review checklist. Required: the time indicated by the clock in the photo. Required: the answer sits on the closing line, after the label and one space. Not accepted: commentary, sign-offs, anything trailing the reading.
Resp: 9:01
